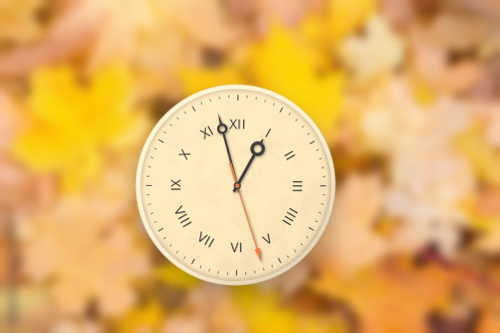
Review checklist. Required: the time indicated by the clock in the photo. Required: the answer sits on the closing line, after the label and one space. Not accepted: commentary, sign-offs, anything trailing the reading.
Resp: 12:57:27
